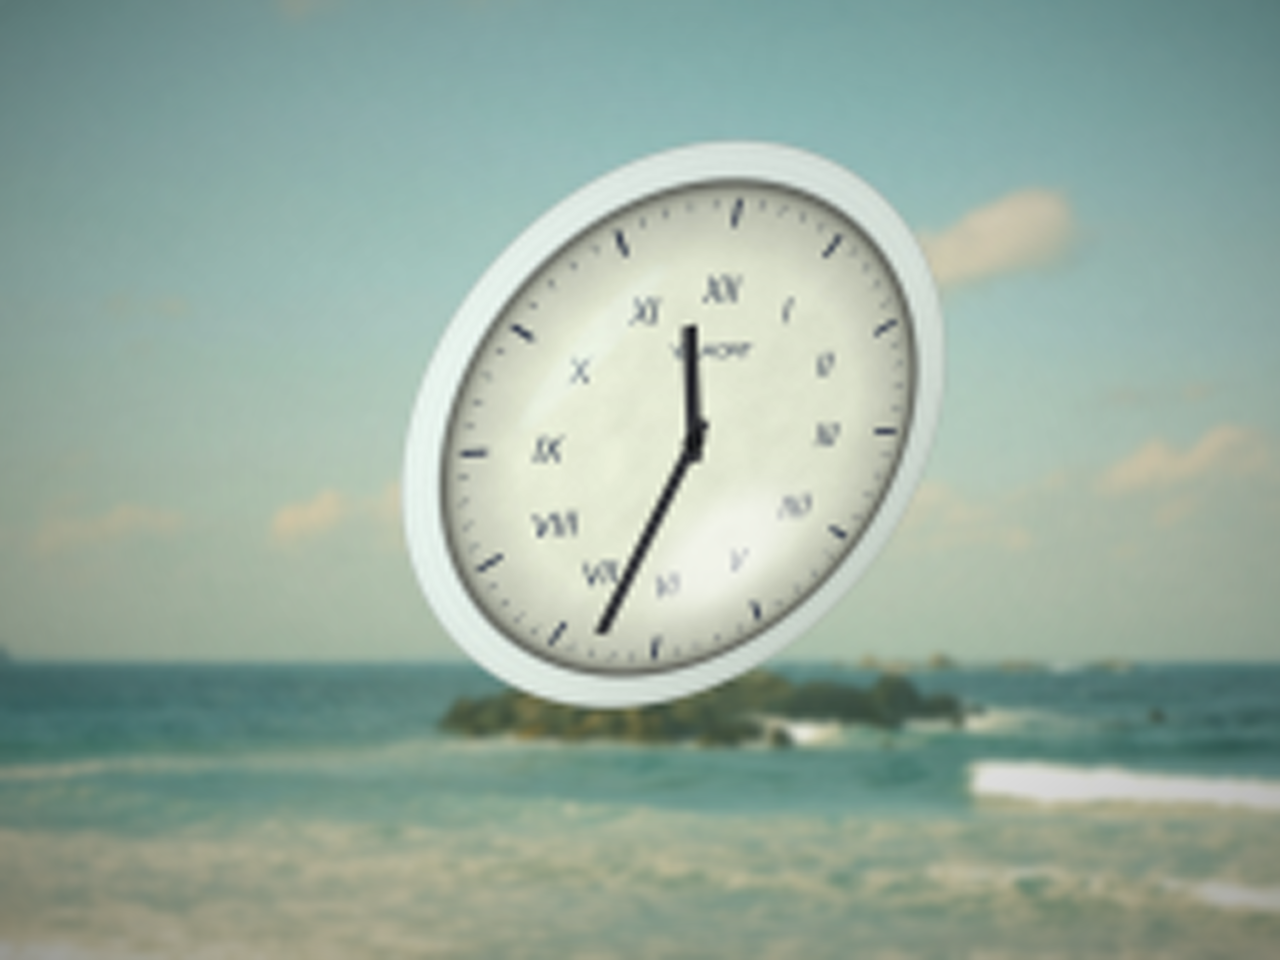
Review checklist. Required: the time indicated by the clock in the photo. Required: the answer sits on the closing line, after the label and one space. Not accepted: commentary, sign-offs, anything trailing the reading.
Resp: 11:33
